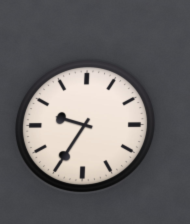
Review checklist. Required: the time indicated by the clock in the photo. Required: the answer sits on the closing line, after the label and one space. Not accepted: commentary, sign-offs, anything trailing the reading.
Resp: 9:35
